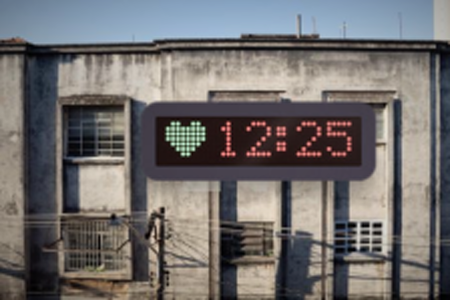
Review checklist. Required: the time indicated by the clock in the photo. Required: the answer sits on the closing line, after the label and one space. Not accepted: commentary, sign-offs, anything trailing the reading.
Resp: 12:25
